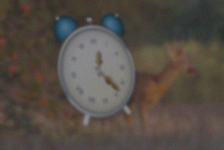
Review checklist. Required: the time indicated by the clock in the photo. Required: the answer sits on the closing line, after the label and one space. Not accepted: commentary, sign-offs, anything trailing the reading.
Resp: 12:23
